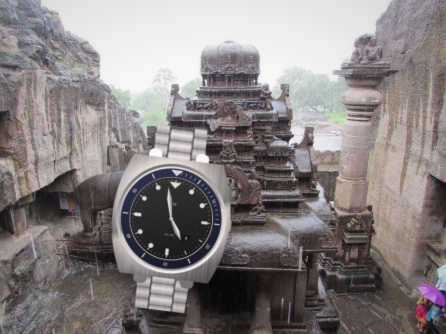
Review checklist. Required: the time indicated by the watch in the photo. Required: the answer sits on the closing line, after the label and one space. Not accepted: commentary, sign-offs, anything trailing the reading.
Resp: 4:58
